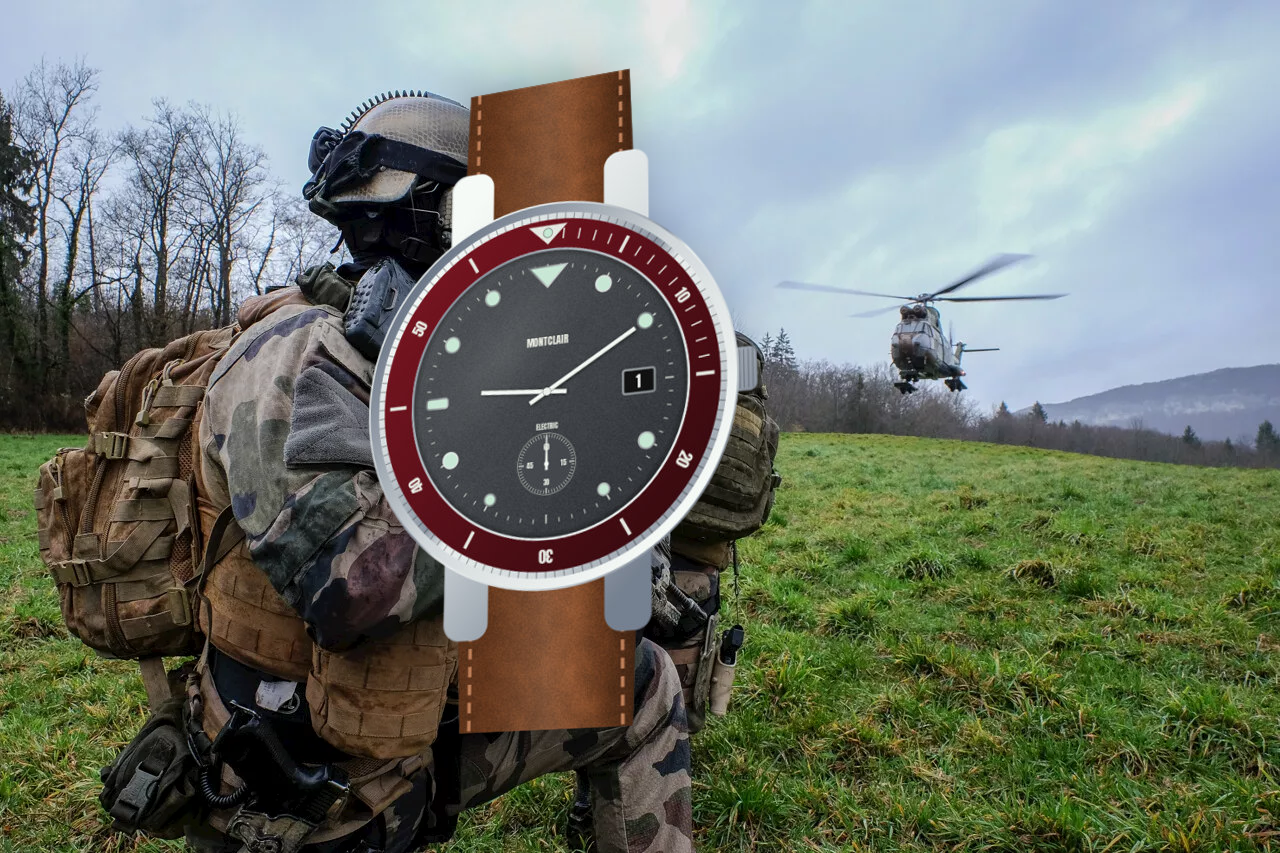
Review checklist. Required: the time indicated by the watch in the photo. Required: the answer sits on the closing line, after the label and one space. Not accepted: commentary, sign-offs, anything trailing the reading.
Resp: 9:10
